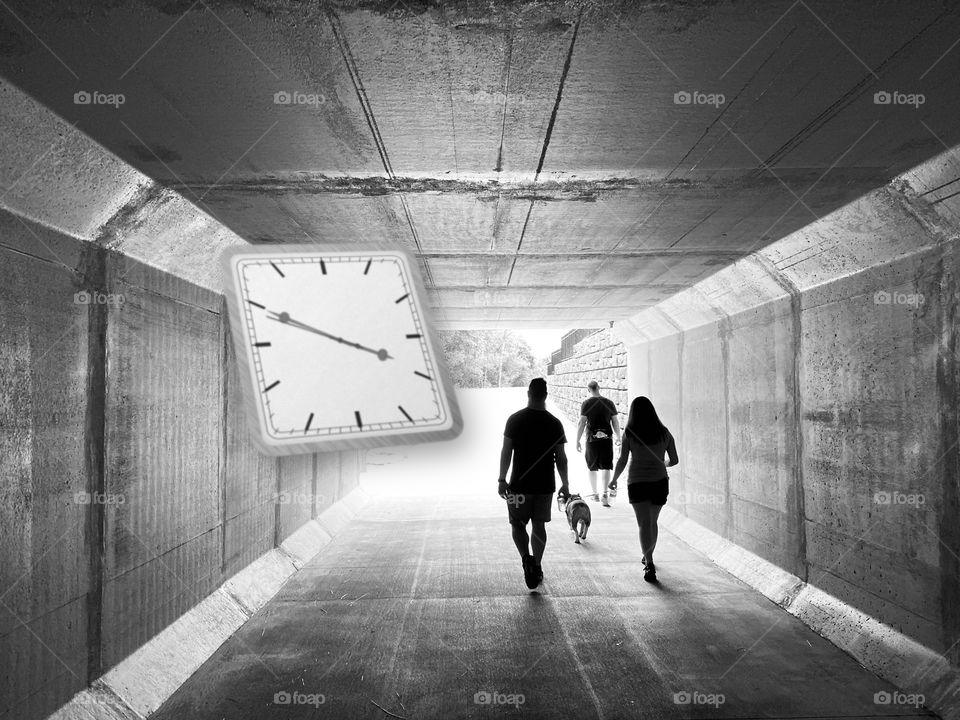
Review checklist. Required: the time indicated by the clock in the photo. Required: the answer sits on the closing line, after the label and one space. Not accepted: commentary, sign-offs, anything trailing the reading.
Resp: 3:49:49
